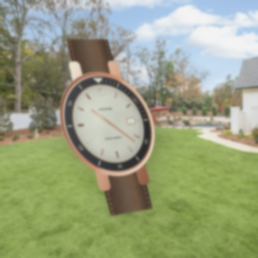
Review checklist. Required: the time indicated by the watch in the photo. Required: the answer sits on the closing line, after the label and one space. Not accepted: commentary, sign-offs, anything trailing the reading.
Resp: 10:22
